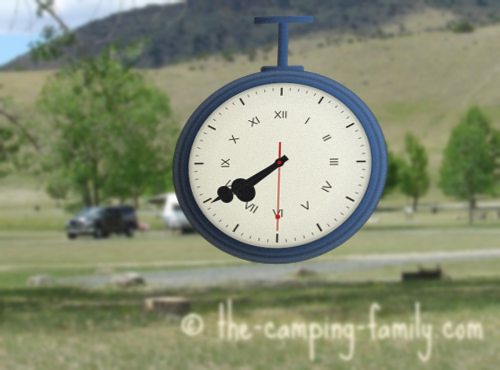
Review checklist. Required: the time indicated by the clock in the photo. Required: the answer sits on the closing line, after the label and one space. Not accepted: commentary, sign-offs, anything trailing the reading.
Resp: 7:39:30
